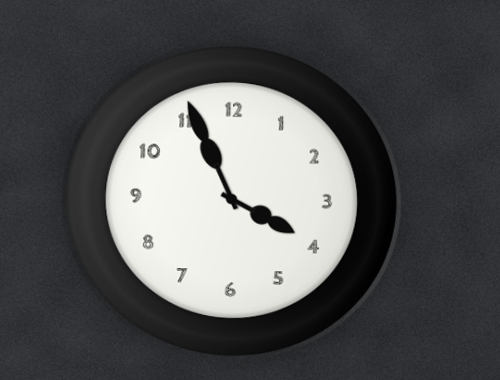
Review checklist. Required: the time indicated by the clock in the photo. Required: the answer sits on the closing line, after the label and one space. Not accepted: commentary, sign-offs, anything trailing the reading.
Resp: 3:56
